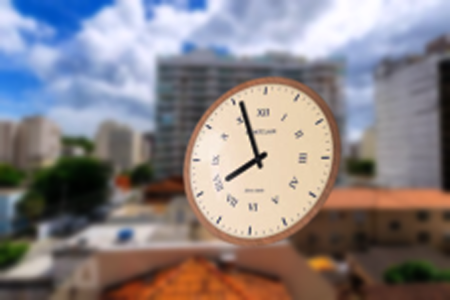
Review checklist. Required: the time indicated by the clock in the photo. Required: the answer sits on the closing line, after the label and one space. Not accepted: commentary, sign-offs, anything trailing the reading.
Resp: 7:56
